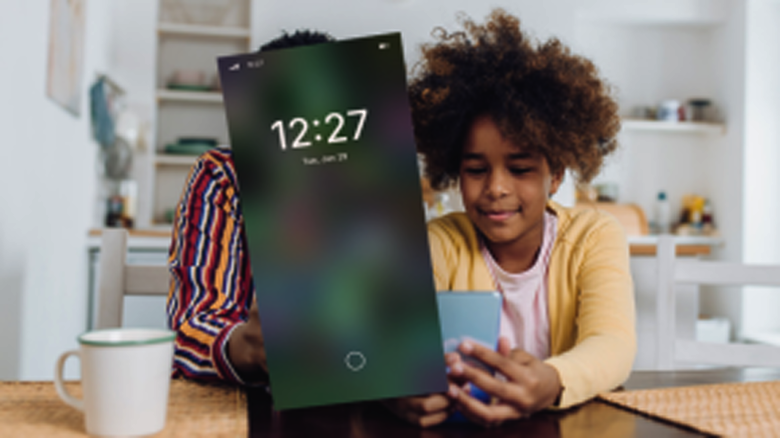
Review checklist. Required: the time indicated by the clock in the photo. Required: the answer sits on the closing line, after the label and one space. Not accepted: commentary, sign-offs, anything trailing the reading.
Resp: 12:27
